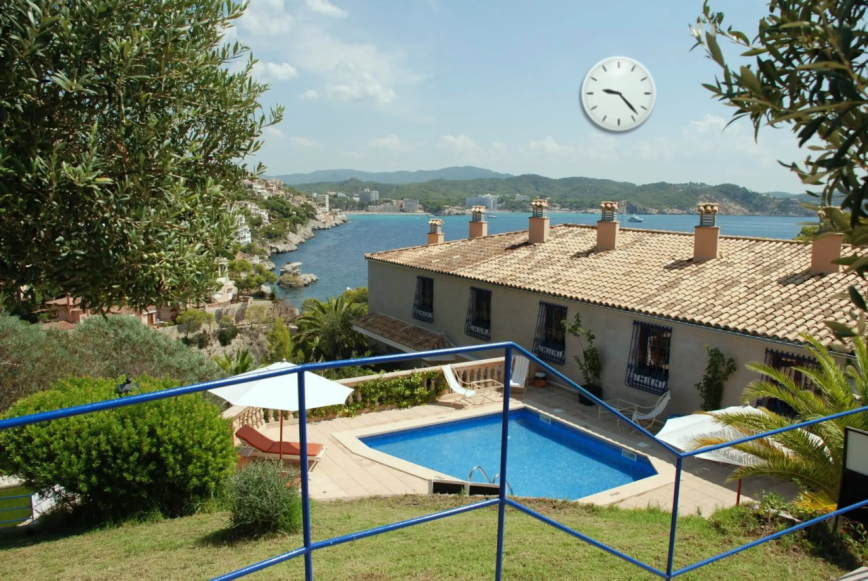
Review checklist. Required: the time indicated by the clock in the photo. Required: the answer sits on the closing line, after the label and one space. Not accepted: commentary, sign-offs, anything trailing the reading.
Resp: 9:23
